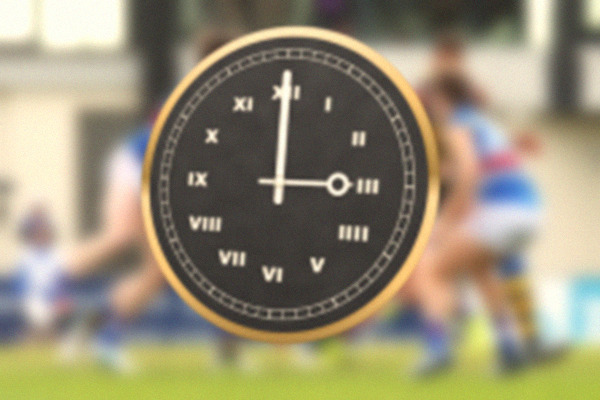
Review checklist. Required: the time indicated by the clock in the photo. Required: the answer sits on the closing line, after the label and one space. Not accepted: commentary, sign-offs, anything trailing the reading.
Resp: 3:00
